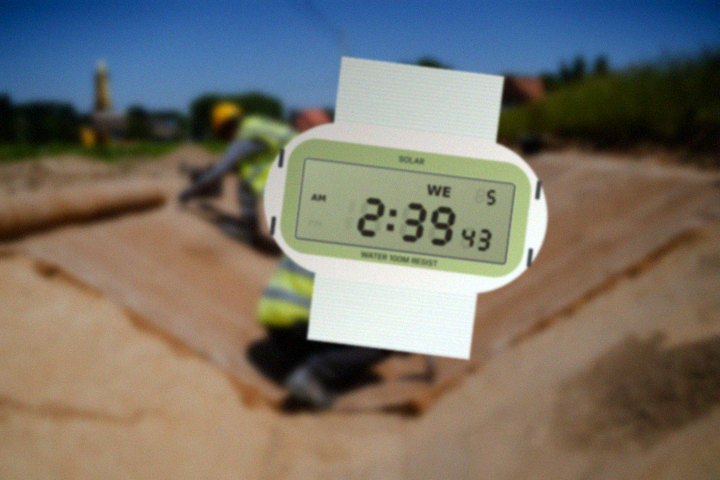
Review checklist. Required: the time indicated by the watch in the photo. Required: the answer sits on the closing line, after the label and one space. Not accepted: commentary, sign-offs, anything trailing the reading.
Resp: 2:39:43
